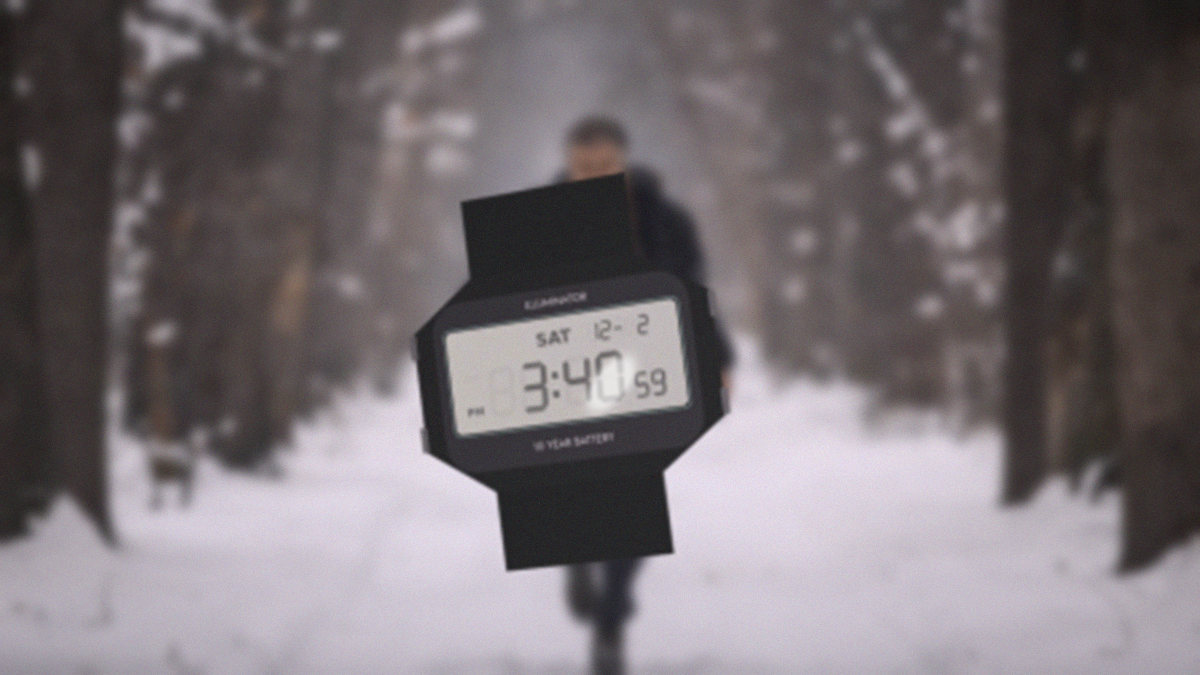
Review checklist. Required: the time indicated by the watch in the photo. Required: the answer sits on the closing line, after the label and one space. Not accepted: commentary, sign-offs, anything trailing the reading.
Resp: 3:40:59
